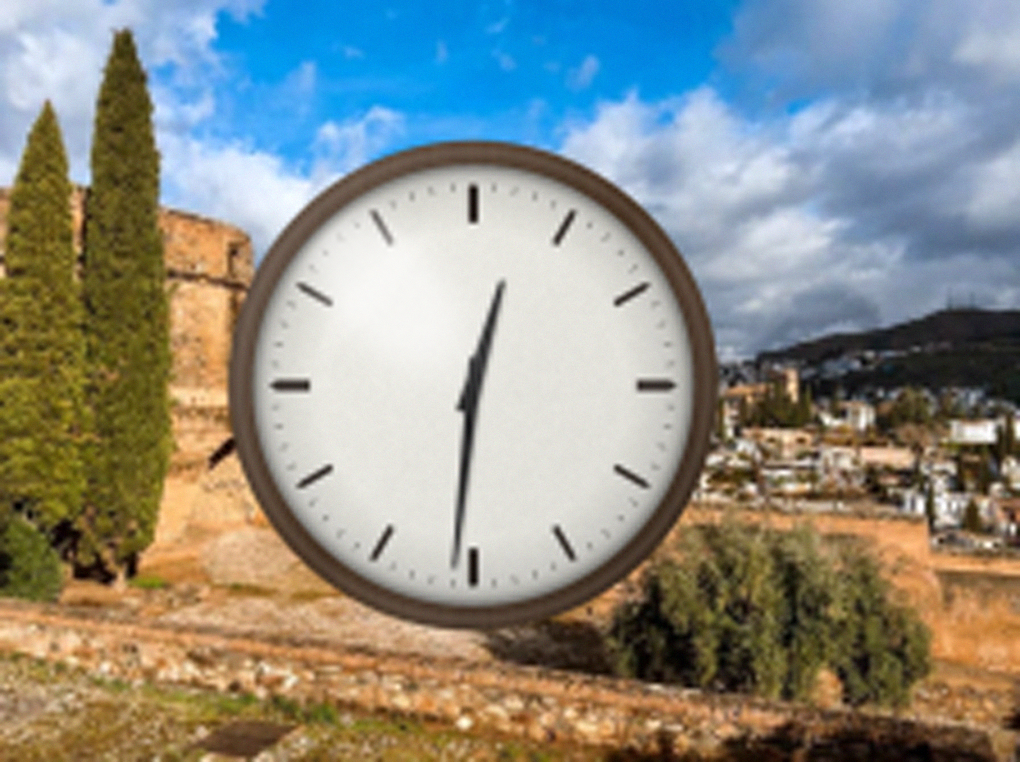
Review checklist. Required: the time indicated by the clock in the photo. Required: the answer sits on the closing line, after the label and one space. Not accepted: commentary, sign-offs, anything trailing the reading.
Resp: 12:31
